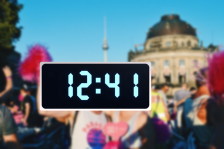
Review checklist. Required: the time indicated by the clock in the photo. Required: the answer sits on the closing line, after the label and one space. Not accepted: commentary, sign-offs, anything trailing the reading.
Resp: 12:41
